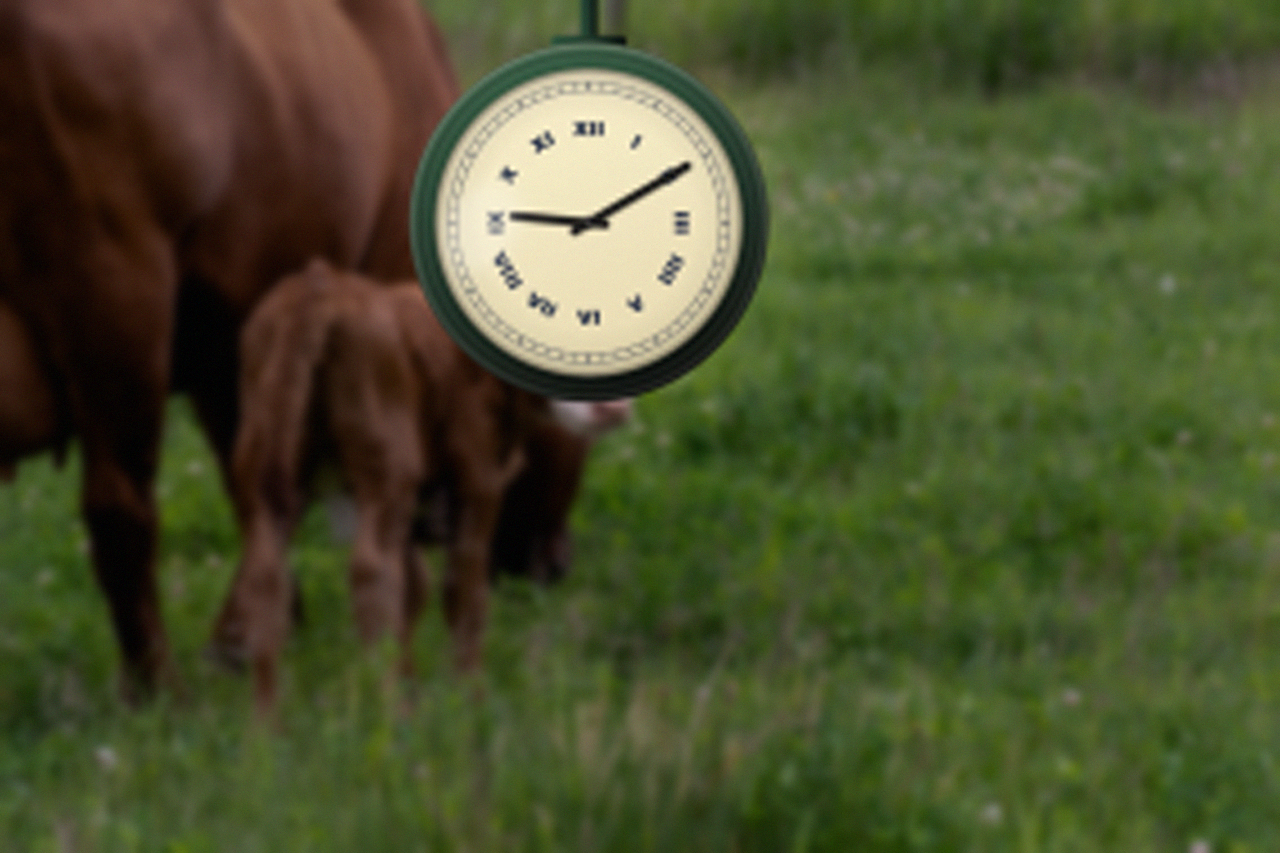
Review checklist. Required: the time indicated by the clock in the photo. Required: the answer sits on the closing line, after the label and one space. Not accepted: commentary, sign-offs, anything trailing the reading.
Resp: 9:10
